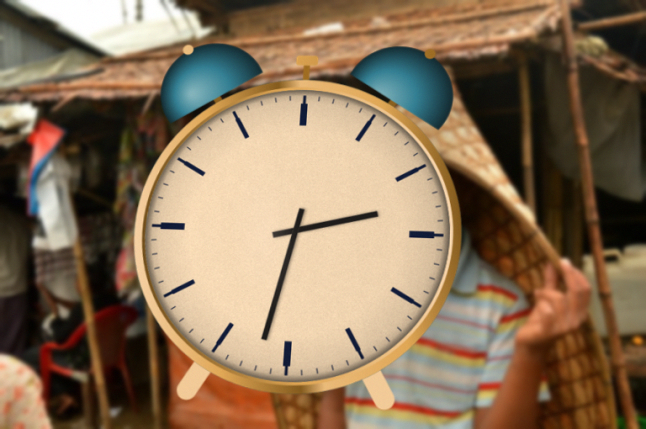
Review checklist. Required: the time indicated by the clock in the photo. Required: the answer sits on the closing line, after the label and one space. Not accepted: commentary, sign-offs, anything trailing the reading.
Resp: 2:32
